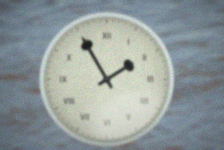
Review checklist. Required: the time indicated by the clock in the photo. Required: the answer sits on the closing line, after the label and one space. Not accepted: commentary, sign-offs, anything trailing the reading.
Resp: 1:55
